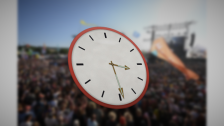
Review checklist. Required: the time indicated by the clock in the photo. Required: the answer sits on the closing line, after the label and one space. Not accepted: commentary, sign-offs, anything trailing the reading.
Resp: 3:29
